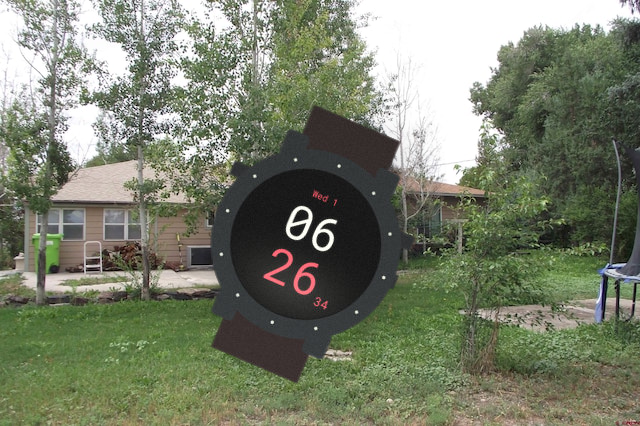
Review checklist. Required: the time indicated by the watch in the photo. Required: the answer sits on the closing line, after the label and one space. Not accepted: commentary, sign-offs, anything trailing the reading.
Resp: 6:26:34
